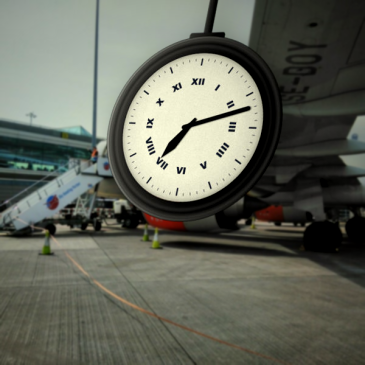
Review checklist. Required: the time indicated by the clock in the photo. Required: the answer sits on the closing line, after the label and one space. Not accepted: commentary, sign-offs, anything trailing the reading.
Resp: 7:12
